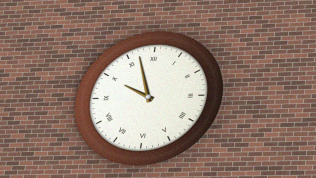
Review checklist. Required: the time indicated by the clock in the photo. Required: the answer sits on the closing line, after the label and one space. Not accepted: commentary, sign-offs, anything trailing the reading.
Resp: 9:57
